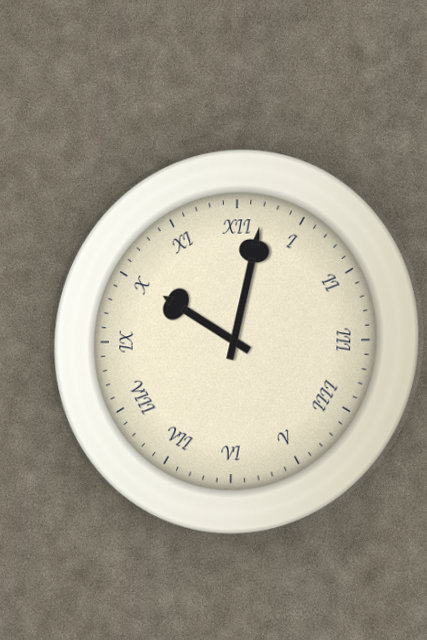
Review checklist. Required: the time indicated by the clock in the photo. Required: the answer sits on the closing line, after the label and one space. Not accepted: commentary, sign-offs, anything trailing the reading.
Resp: 10:02
